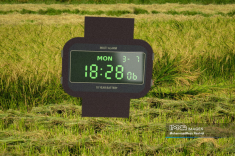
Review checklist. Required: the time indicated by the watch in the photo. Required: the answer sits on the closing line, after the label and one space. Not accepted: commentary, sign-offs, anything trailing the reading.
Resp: 18:28:06
